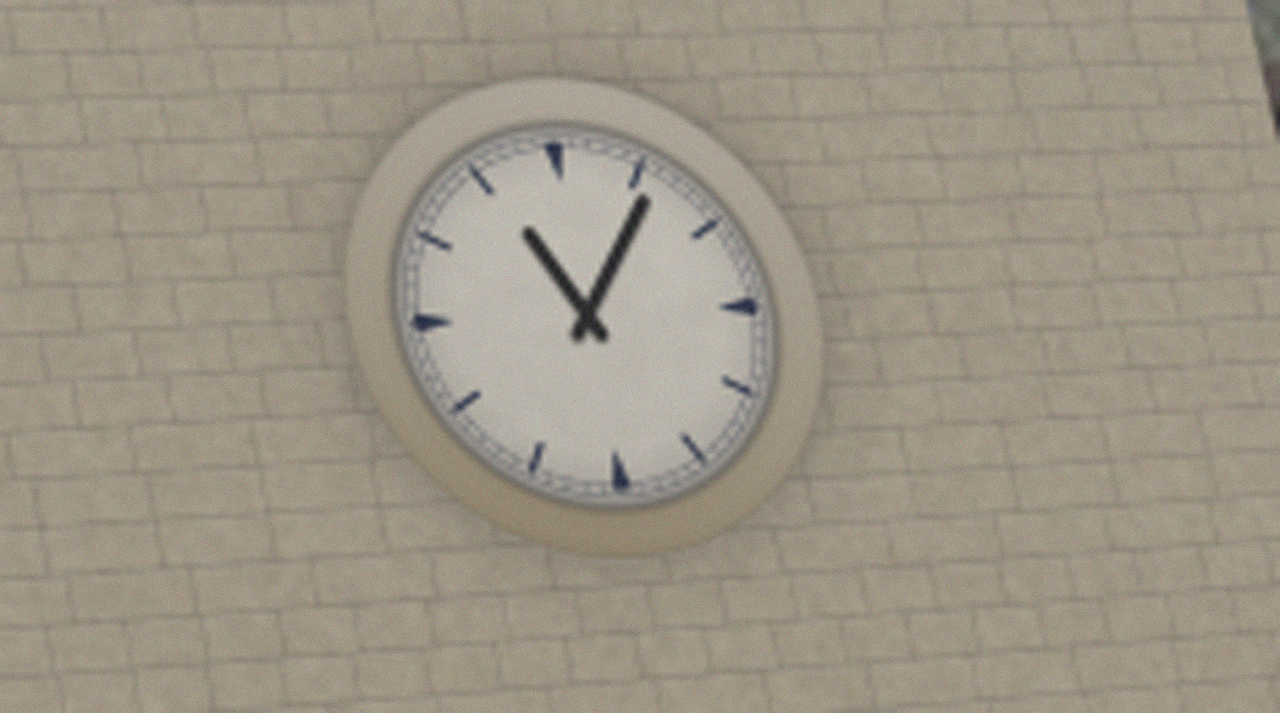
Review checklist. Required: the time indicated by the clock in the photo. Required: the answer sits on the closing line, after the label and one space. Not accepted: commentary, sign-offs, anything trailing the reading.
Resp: 11:06
